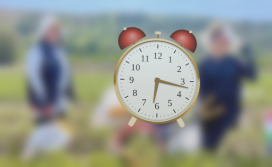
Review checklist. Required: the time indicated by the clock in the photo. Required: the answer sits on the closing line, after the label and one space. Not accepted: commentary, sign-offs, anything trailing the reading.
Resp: 6:17
